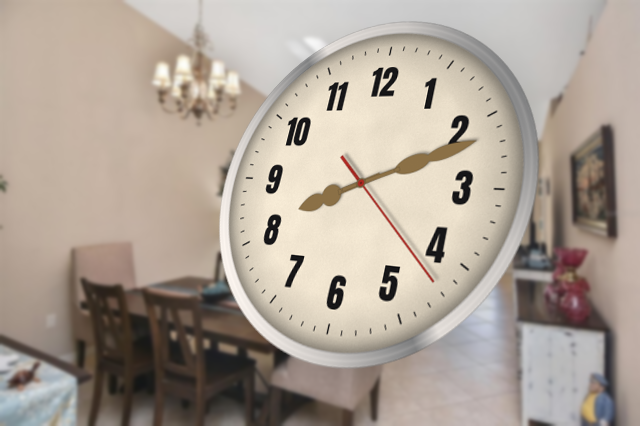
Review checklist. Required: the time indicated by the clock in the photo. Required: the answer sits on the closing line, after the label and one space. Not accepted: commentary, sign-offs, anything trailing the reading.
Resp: 8:11:22
